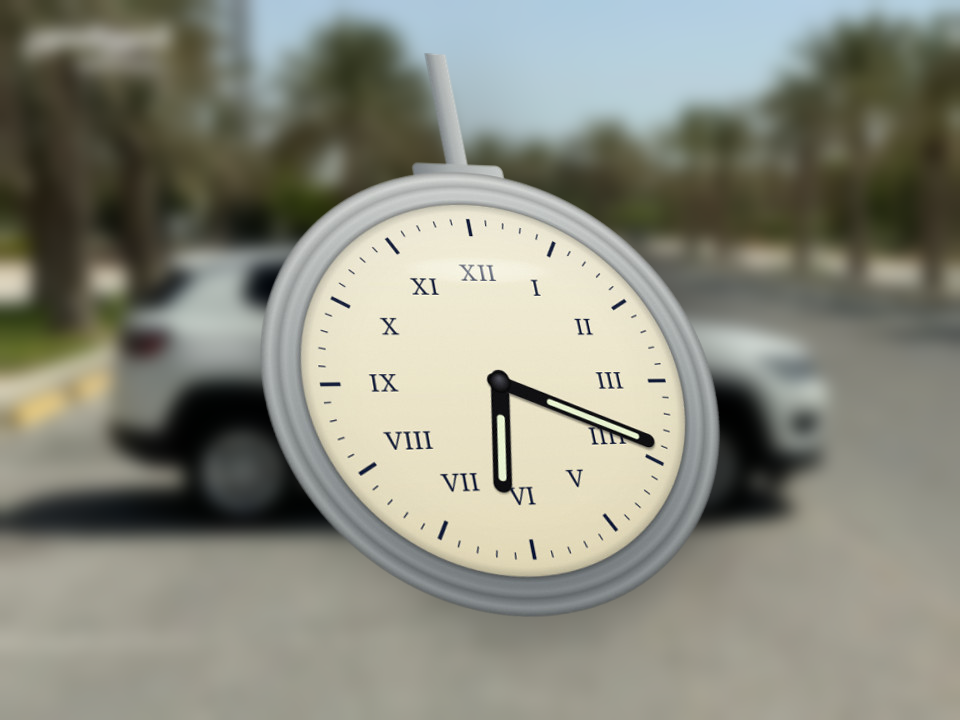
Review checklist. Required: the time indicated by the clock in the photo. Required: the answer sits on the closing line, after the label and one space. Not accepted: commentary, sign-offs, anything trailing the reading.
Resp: 6:19
